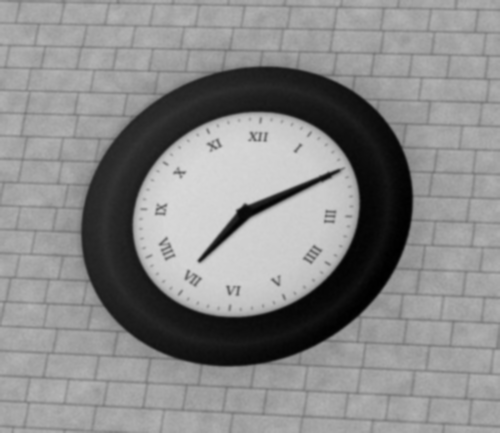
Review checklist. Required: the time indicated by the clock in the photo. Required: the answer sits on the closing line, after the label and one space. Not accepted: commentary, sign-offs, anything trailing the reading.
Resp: 7:10
